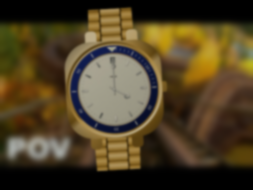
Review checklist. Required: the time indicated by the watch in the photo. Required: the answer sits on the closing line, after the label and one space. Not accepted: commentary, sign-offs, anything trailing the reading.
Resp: 4:00
